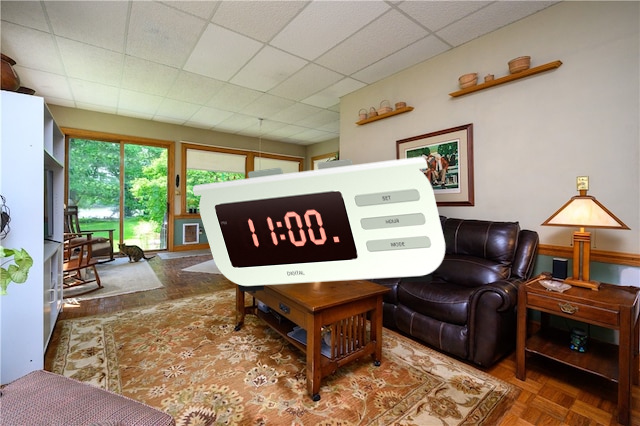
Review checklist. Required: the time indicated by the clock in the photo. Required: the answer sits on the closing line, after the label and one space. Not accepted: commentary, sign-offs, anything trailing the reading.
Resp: 11:00
